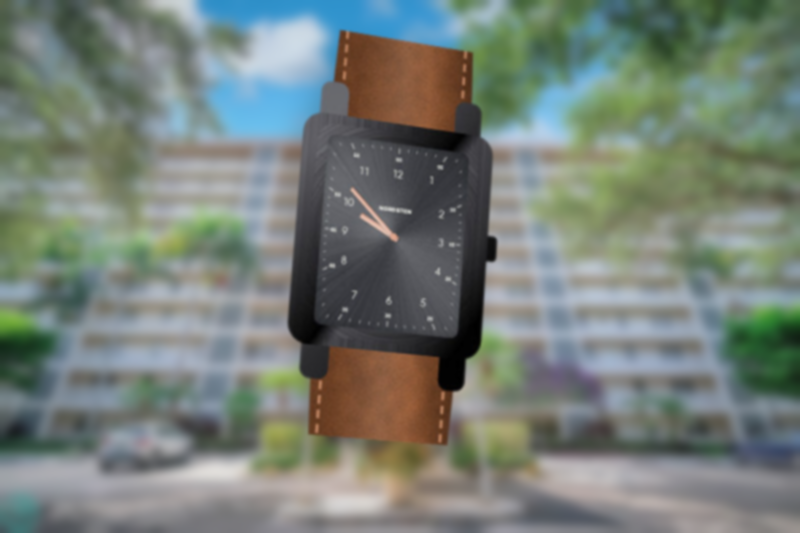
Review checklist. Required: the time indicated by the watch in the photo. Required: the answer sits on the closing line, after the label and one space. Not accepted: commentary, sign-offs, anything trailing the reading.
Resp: 9:52
